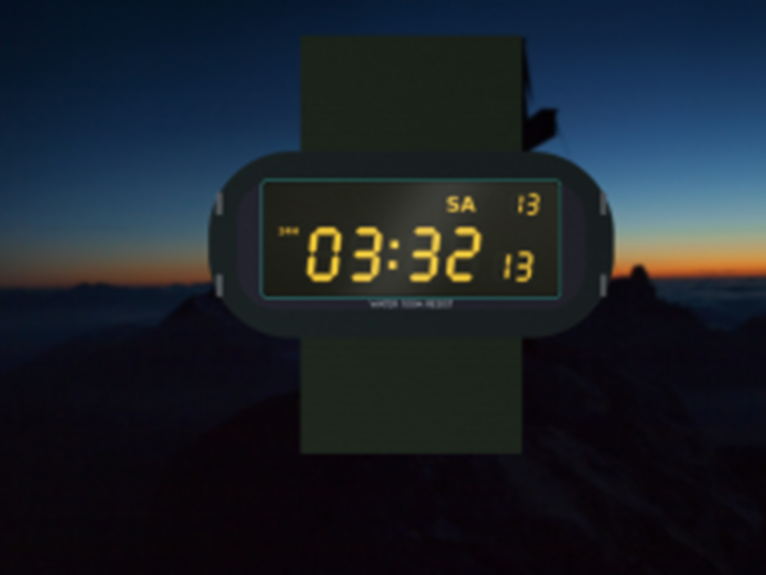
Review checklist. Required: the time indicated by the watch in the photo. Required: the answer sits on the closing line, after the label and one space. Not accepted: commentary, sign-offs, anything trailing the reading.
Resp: 3:32:13
